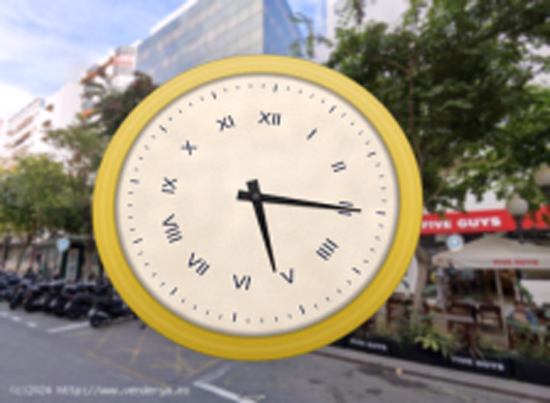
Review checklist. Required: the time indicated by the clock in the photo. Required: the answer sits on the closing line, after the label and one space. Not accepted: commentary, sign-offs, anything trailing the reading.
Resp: 5:15
